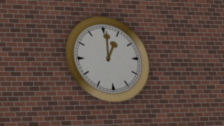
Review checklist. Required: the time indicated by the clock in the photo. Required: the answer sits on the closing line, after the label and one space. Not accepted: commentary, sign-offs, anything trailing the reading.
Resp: 1:01
